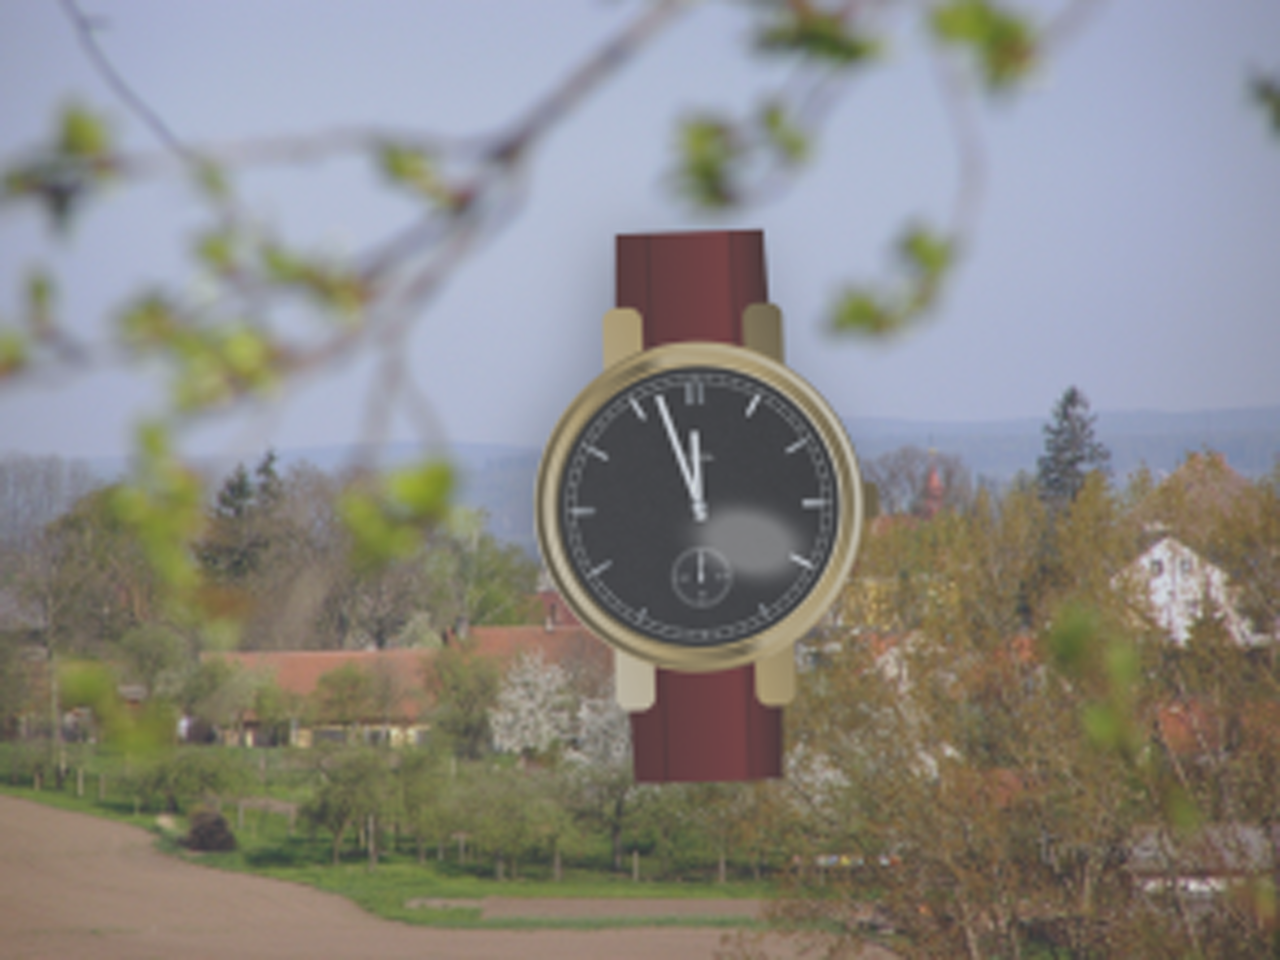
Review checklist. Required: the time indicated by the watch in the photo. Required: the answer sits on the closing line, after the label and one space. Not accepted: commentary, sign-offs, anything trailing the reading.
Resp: 11:57
